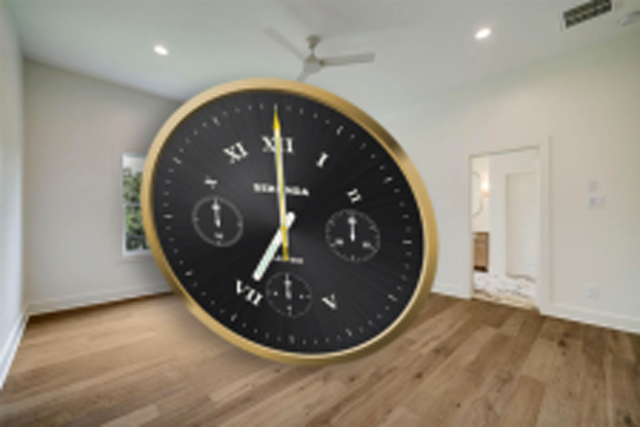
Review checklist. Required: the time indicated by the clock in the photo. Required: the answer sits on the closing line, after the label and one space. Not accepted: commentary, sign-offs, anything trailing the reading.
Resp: 7:00
